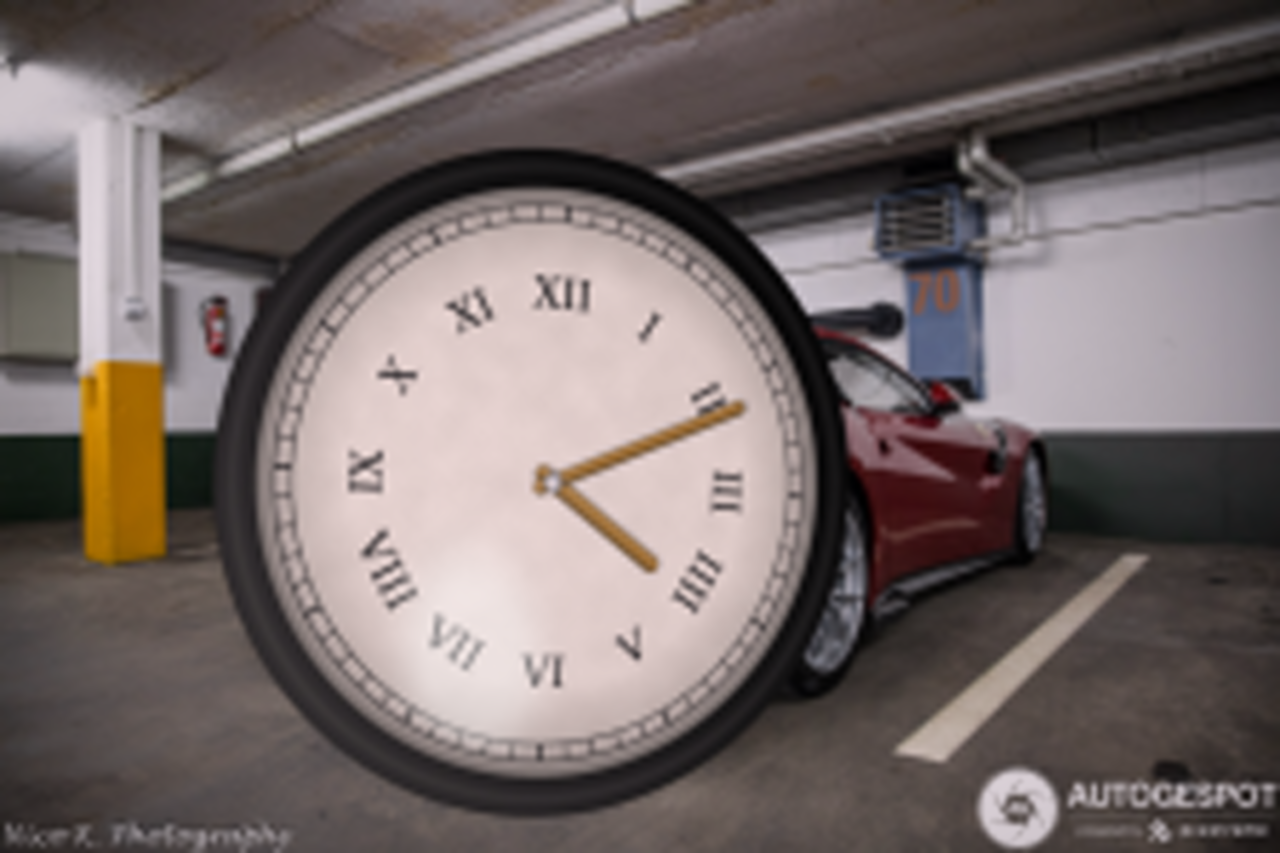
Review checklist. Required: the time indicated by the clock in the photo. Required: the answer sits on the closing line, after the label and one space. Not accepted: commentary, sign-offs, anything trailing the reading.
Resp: 4:11
